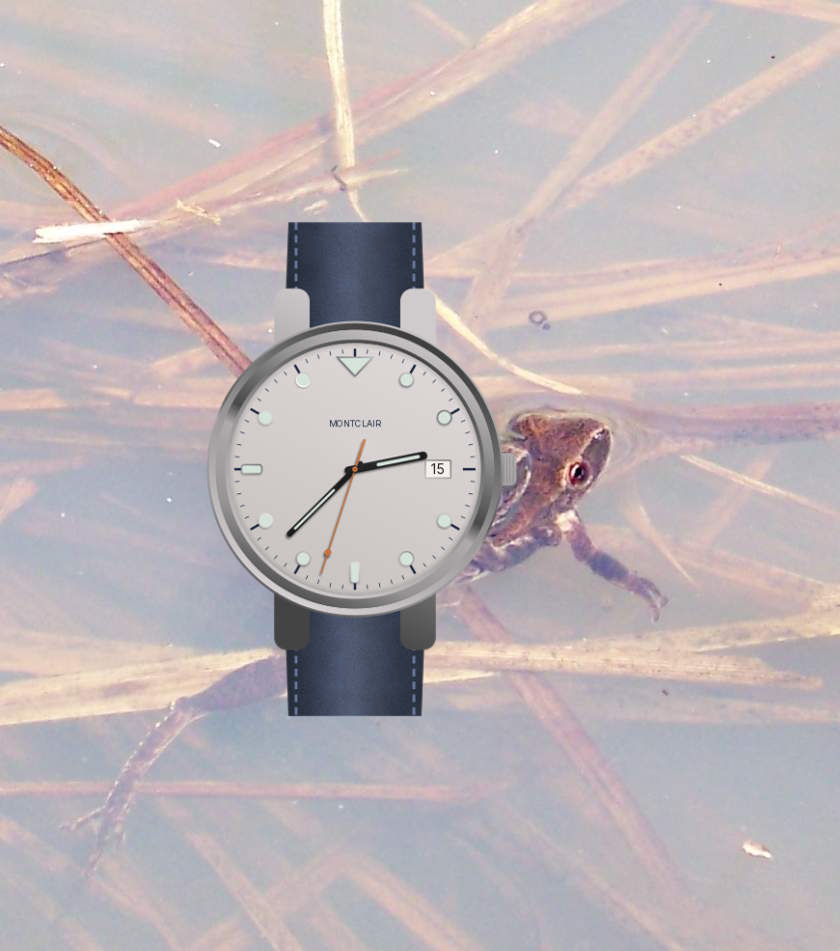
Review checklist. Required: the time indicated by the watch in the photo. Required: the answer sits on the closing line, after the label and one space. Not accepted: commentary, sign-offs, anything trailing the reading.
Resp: 2:37:33
